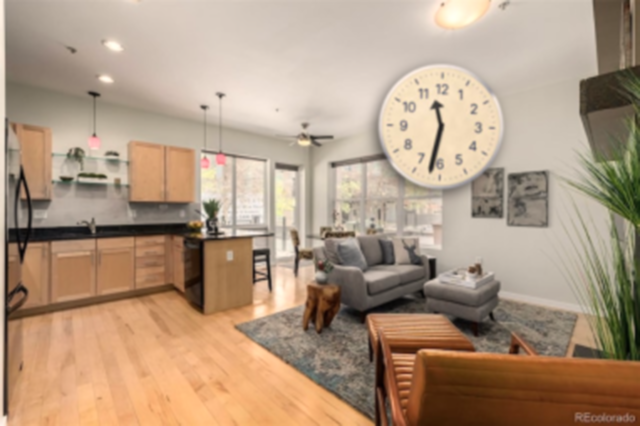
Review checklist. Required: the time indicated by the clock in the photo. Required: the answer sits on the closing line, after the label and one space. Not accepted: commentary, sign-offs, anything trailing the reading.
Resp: 11:32
